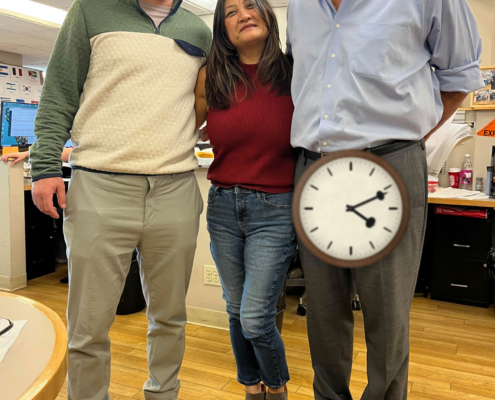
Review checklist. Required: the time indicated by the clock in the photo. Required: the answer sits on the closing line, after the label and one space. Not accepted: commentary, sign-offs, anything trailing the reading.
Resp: 4:11
